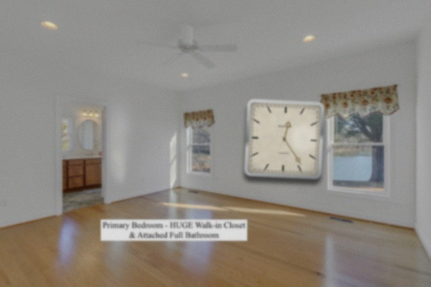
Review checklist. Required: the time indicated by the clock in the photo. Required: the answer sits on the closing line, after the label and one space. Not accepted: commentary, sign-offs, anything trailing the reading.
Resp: 12:24
